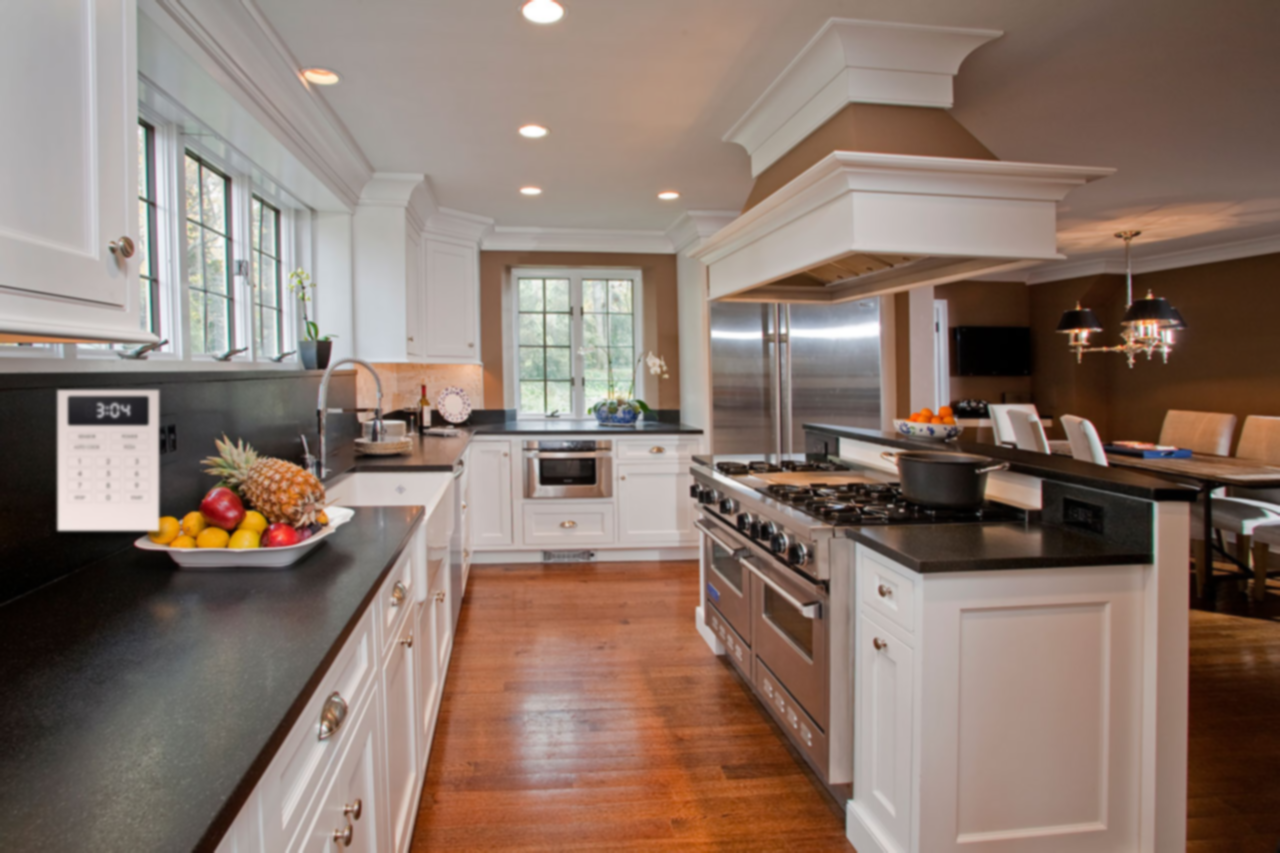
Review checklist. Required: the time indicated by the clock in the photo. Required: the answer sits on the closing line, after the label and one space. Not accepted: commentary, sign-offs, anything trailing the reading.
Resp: 3:04
